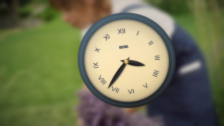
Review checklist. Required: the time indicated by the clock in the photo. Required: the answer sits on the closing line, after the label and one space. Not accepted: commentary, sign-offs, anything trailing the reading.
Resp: 3:37
